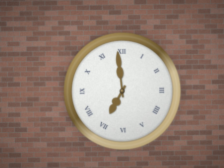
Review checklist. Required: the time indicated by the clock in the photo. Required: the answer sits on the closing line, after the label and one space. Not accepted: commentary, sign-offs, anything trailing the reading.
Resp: 6:59
